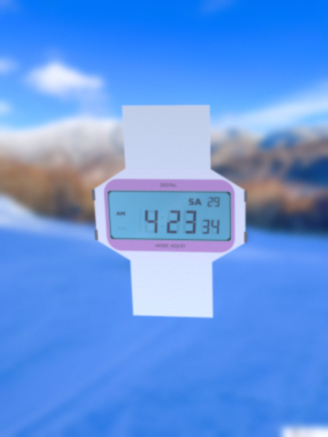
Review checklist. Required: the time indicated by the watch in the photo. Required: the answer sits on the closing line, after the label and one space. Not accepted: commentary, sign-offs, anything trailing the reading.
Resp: 4:23:34
